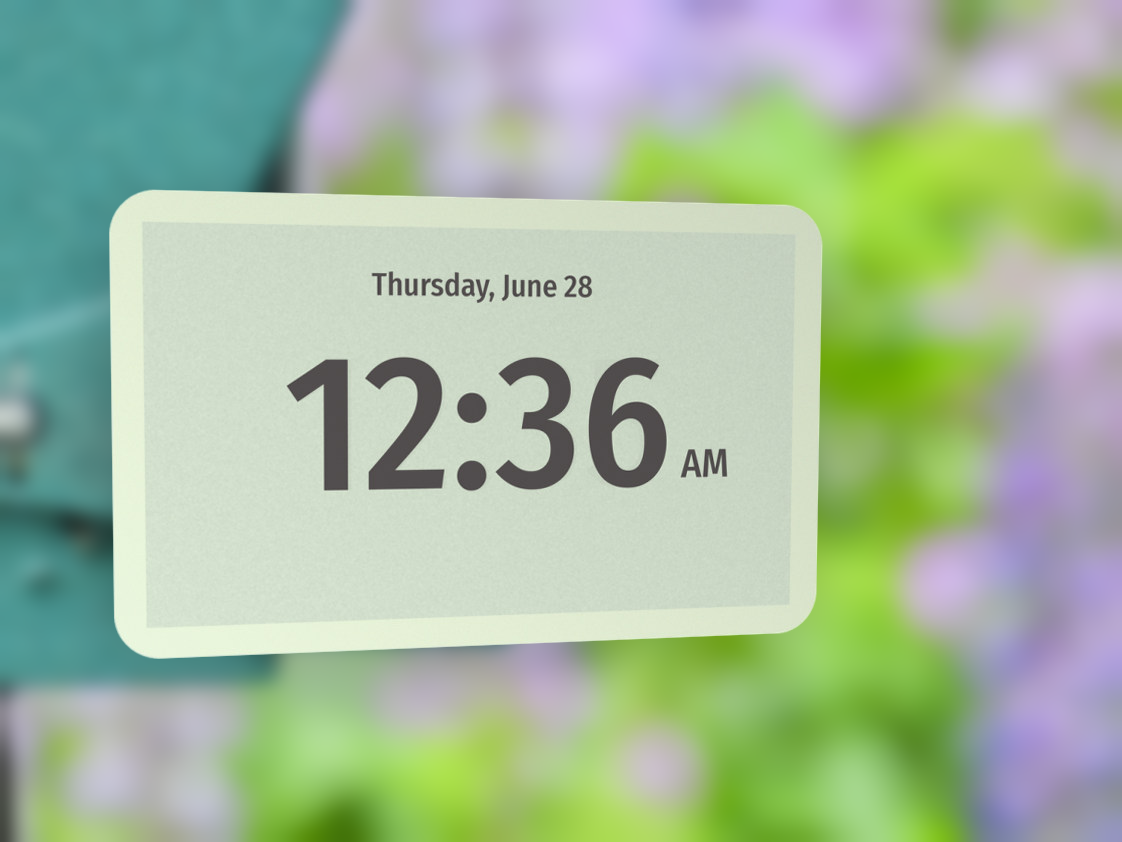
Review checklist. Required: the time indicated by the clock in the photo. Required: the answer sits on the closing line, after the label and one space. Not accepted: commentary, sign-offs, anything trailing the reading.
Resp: 12:36
